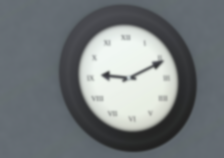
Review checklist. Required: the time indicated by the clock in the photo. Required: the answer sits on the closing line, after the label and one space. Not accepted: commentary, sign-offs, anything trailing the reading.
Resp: 9:11
